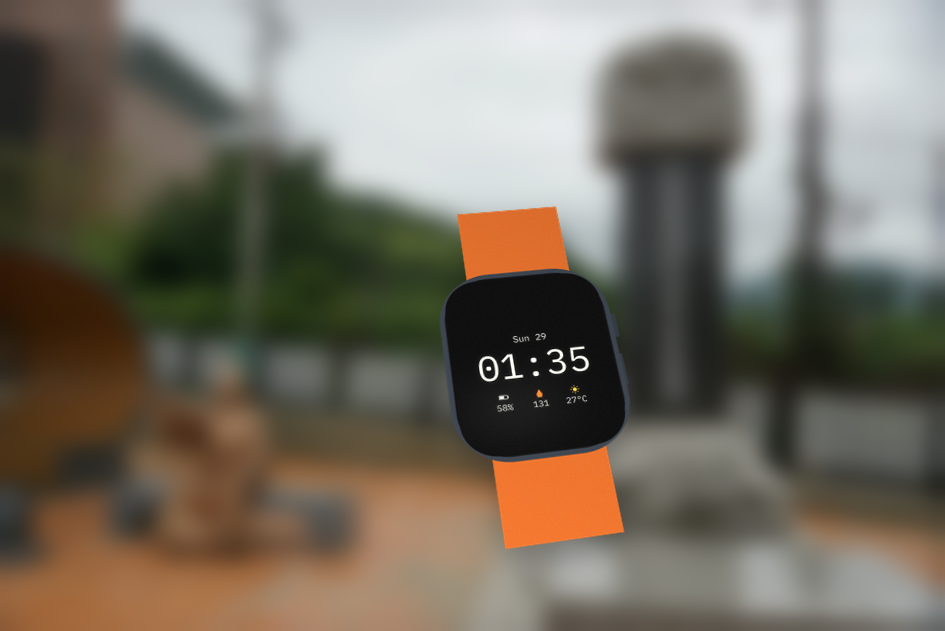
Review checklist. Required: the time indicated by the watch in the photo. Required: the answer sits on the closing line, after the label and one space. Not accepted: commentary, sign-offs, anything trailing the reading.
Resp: 1:35
